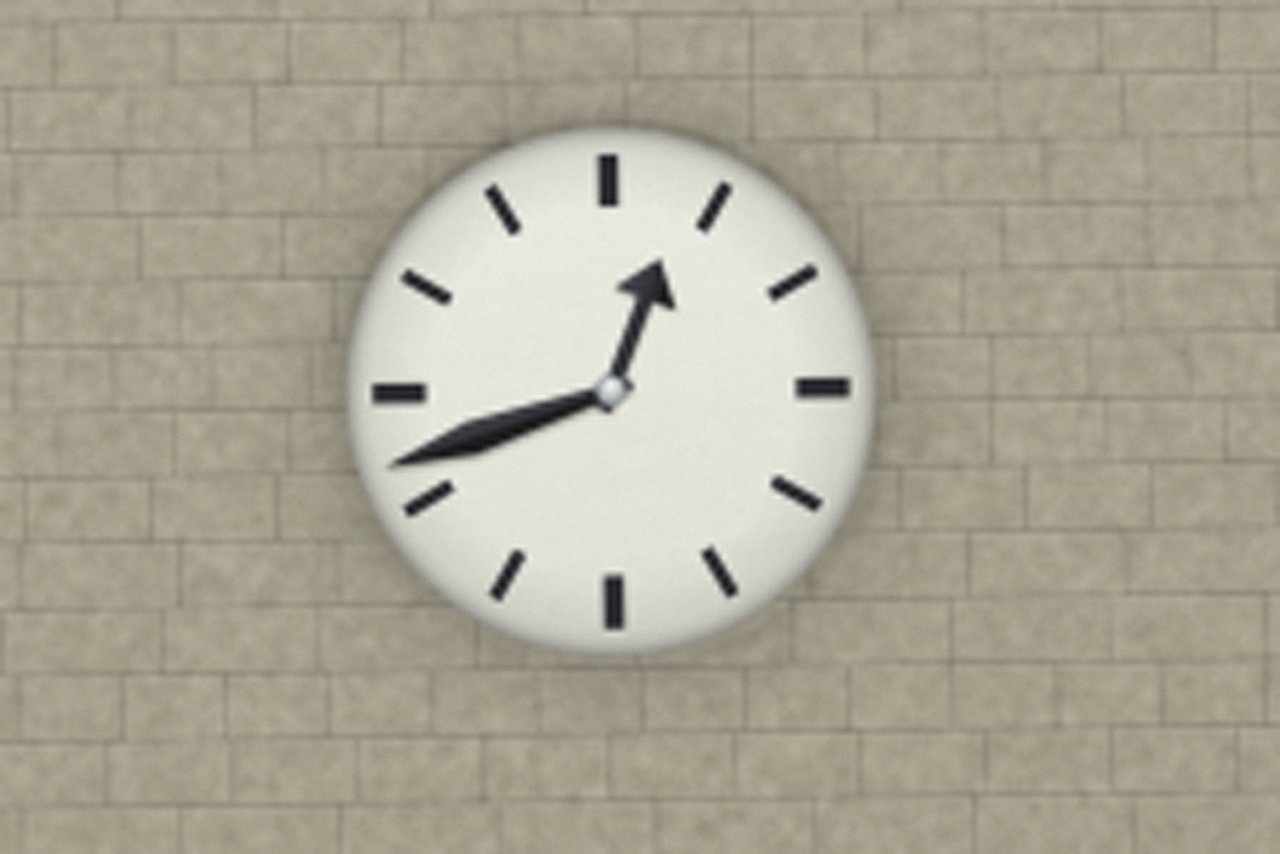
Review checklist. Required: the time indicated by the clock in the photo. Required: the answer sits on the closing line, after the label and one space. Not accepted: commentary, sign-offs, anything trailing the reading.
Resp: 12:42
